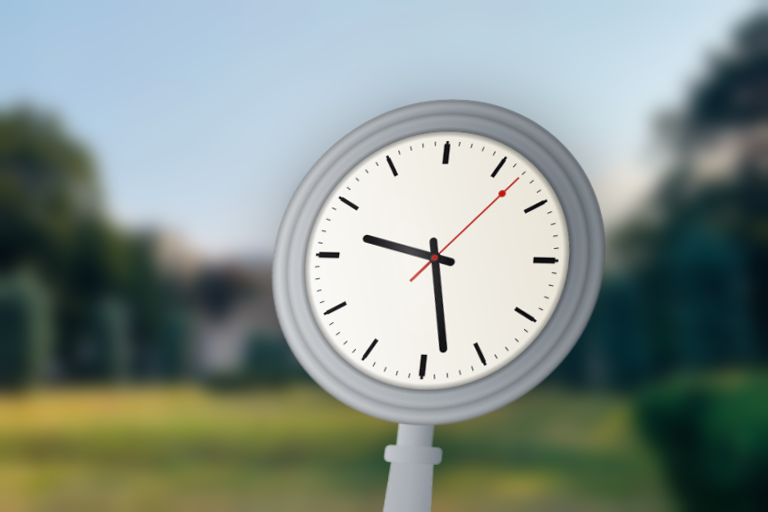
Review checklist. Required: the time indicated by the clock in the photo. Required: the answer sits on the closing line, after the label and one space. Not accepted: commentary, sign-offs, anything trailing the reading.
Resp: 9:28:07
